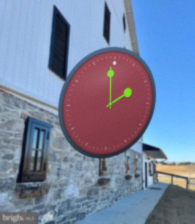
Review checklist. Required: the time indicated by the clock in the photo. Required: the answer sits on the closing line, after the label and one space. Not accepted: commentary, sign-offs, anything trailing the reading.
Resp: 1:59
